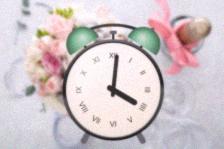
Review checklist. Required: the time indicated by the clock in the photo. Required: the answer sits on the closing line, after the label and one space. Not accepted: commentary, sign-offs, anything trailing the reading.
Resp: 4:01
